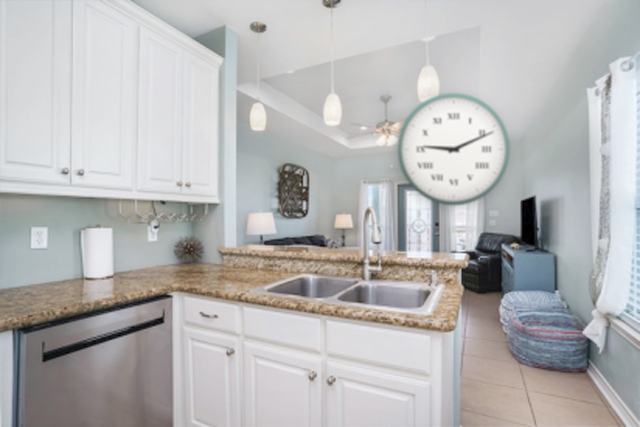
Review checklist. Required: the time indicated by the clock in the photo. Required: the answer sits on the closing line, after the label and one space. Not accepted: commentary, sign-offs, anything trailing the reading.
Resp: 9:11
